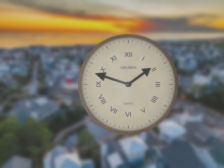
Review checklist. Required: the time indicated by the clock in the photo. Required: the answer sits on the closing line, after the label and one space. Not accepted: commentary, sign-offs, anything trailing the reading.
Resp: 1:48
